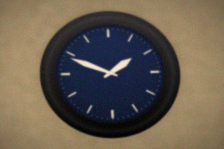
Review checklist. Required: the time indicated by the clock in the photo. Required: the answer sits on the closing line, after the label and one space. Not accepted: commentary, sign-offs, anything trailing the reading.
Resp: 1:49
